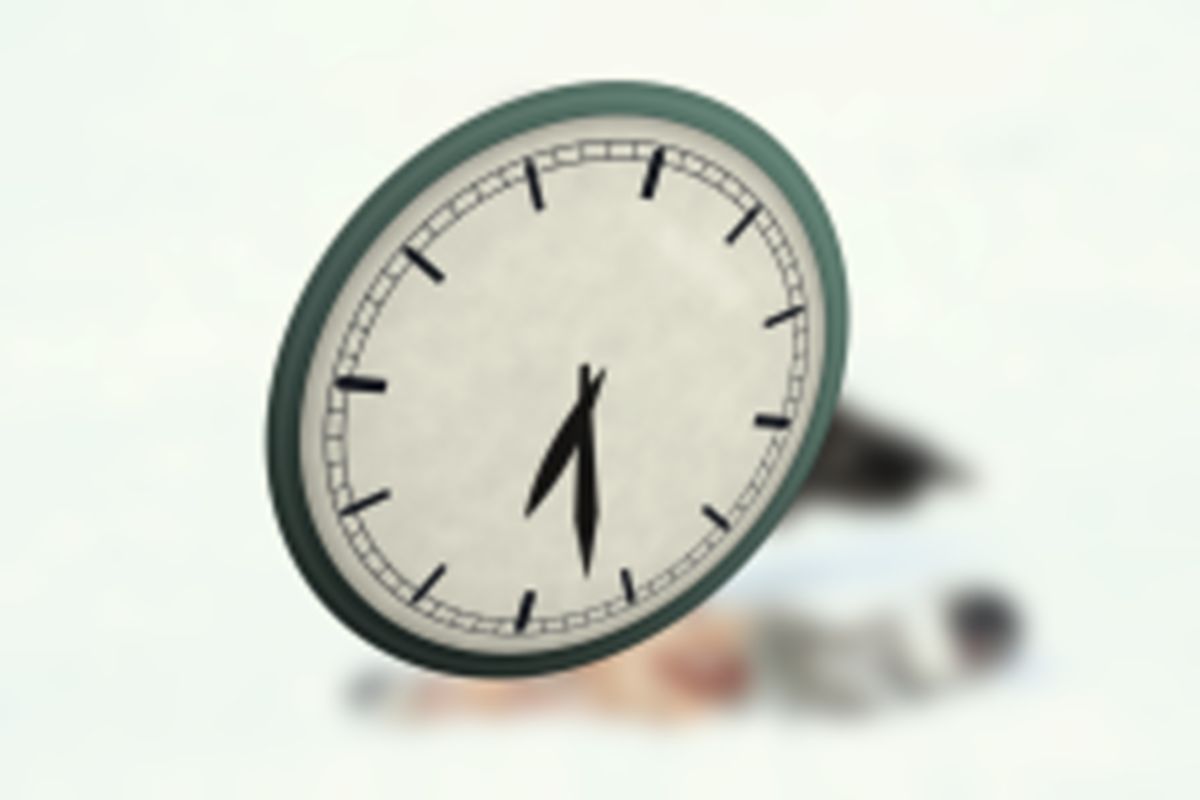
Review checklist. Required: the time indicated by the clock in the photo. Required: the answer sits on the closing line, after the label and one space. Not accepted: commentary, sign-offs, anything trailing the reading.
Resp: 6:27
